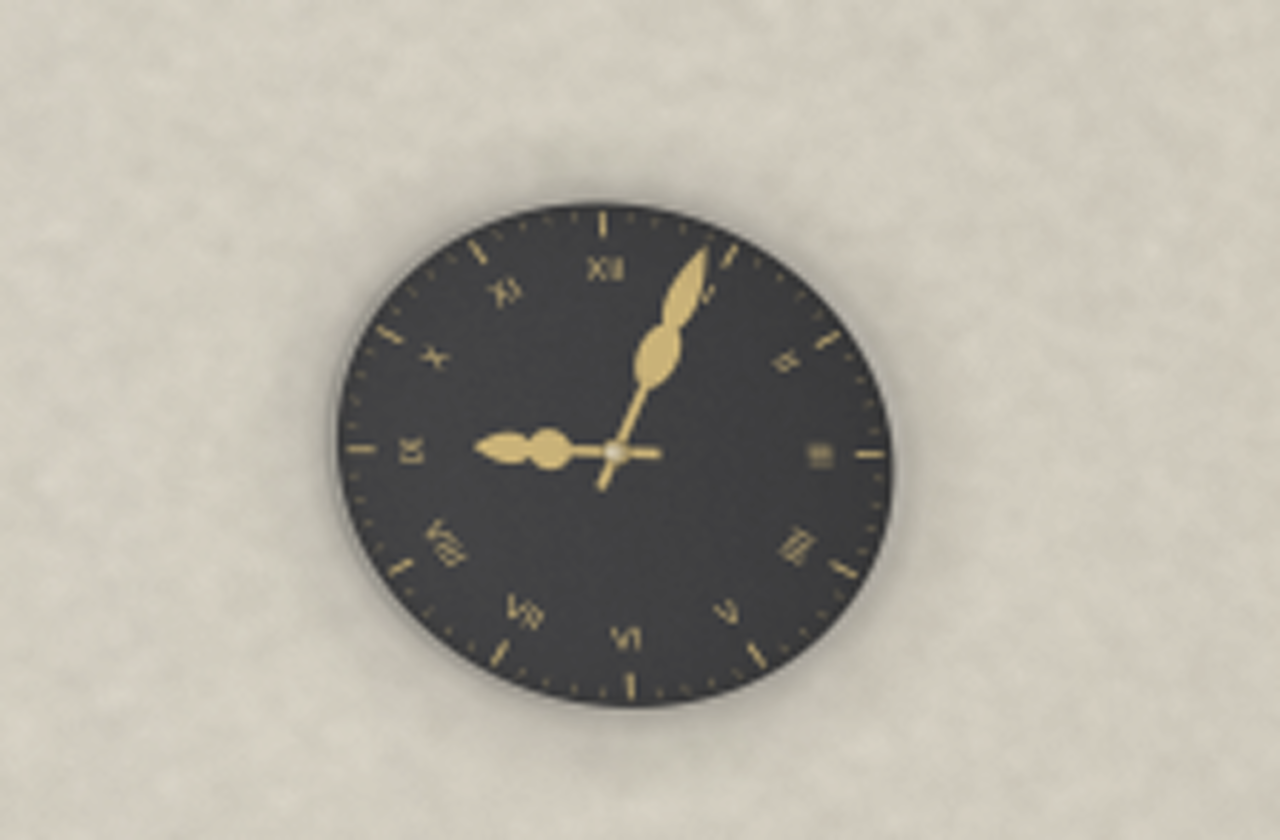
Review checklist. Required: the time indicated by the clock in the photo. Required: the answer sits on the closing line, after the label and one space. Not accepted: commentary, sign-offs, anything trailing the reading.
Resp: 9:04
